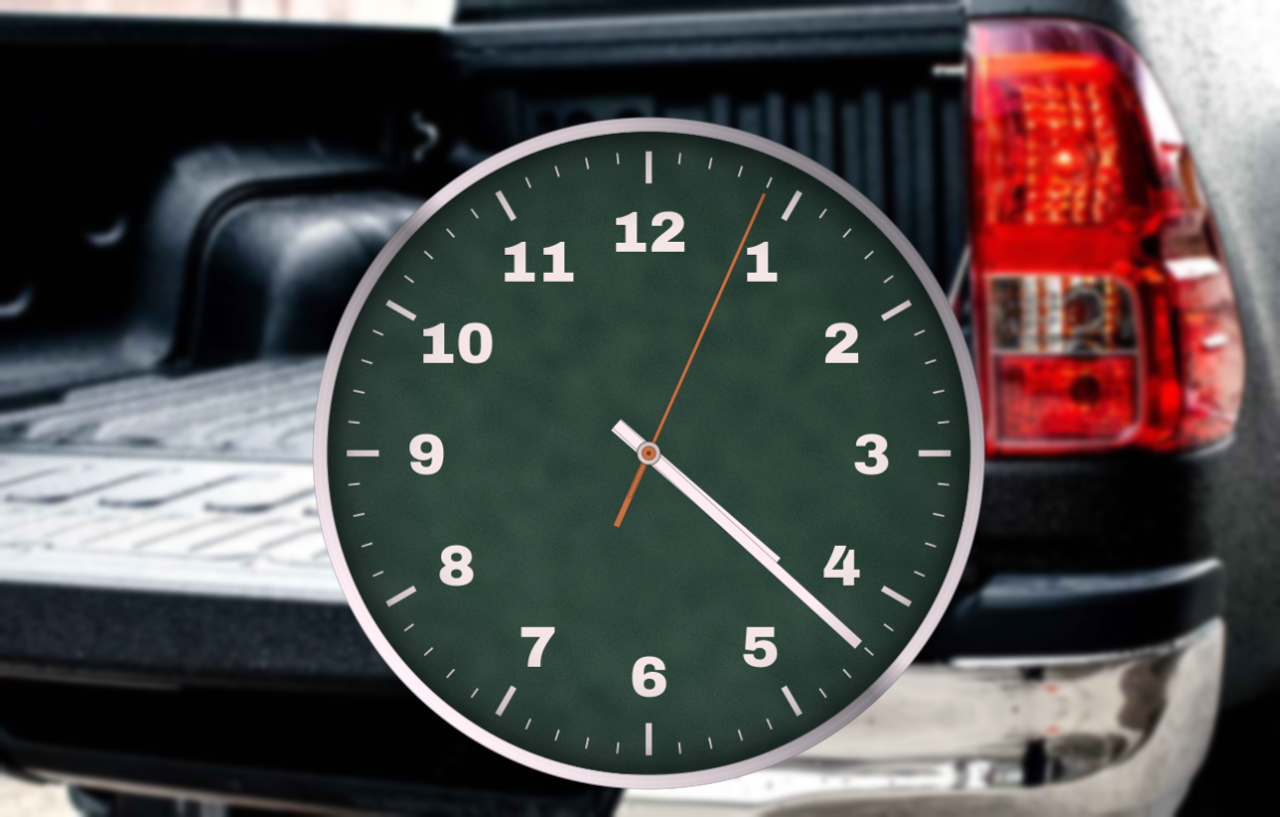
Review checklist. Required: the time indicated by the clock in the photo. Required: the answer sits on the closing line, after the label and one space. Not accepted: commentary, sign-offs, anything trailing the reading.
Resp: 4:22:04
